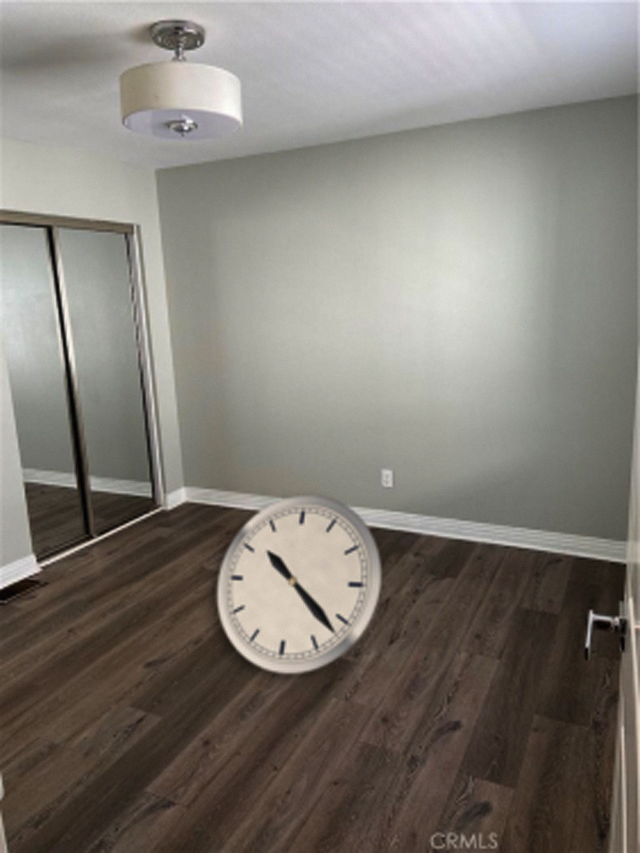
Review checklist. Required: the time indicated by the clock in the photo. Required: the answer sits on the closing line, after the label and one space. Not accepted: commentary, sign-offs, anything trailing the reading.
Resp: 10:22
